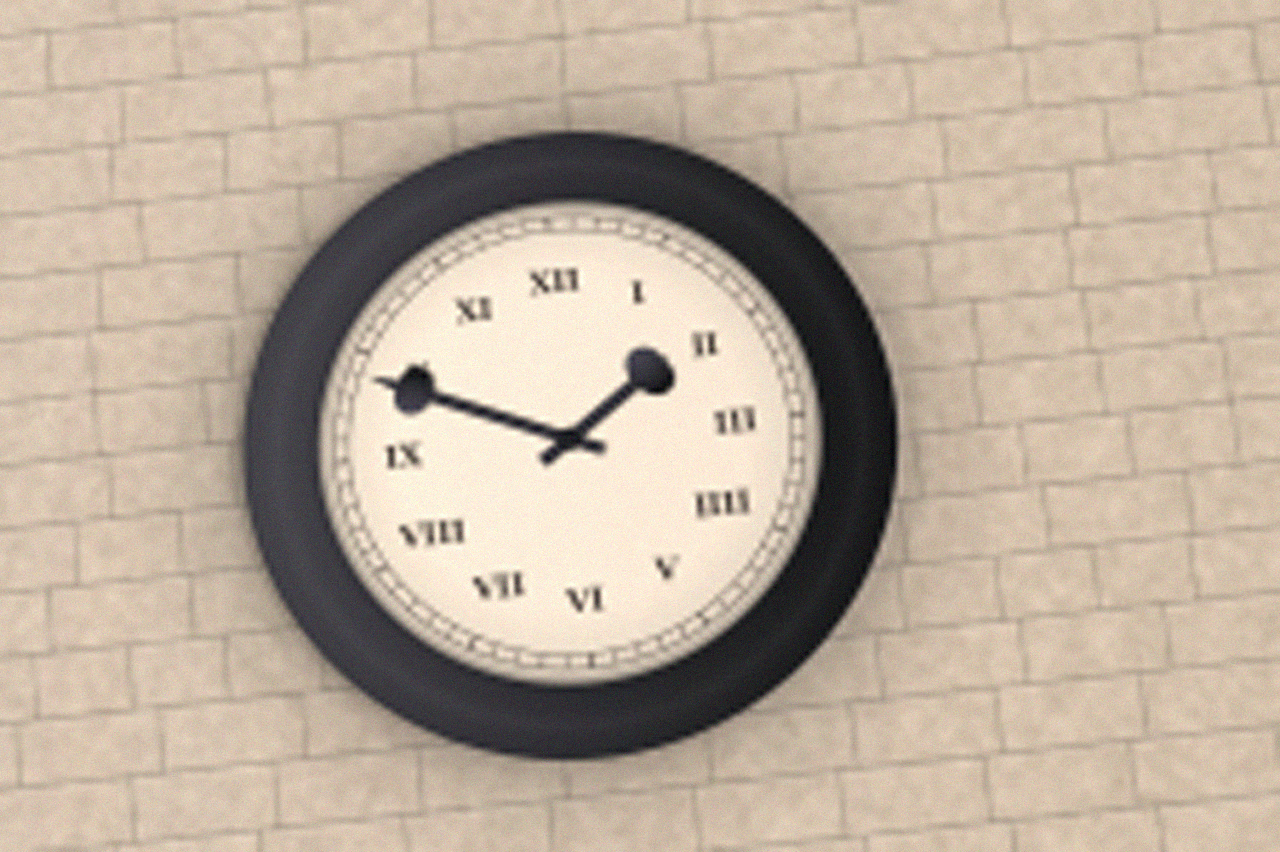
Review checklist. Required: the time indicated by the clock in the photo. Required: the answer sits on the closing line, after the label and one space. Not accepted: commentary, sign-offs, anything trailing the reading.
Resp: 1:49
